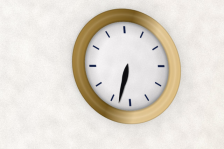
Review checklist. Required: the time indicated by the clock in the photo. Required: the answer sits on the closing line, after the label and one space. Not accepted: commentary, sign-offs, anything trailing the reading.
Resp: 6:33
